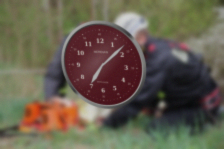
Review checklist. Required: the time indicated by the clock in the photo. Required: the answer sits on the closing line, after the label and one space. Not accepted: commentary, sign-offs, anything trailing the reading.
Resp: 7:08
